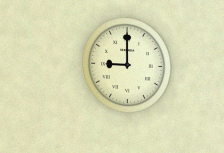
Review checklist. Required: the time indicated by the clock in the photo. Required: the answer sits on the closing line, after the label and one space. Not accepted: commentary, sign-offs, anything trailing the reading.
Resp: 9:00
